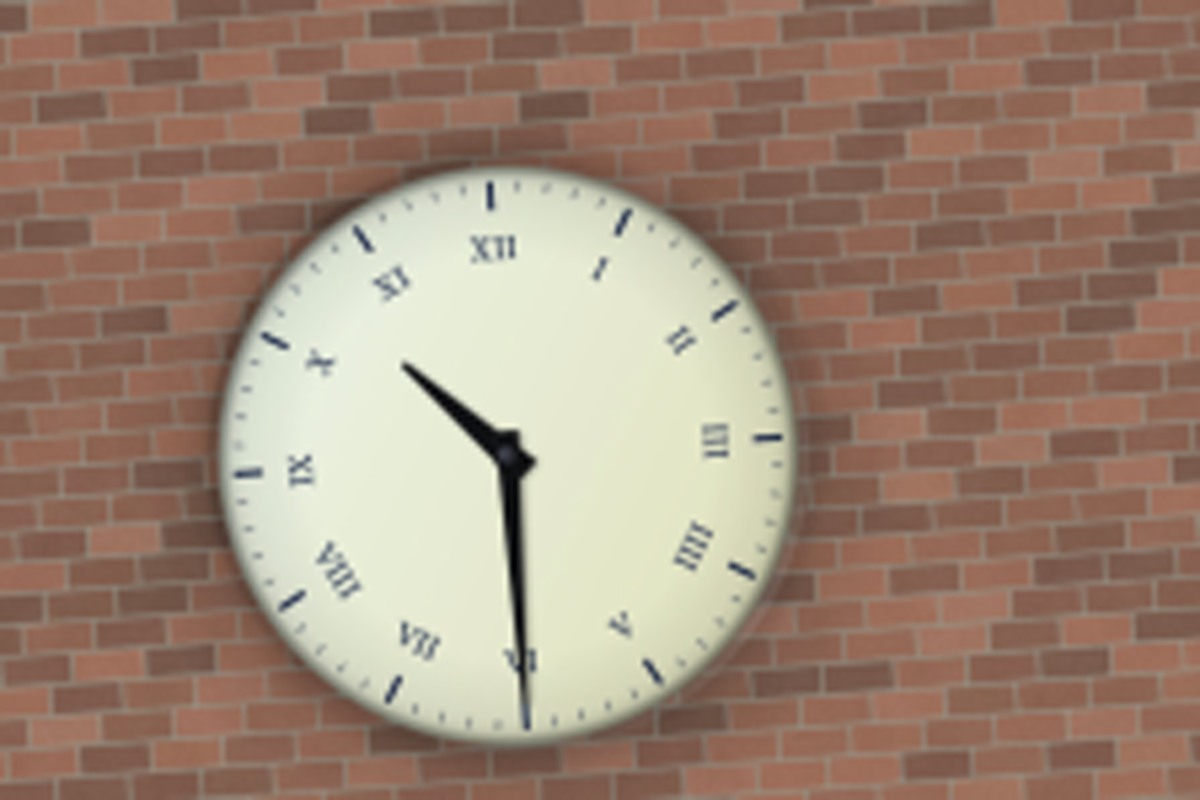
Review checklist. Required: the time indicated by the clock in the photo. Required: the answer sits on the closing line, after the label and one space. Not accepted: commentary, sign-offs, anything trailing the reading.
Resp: 10:30
